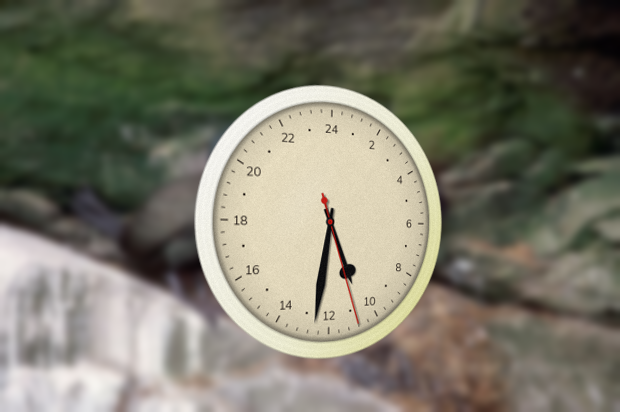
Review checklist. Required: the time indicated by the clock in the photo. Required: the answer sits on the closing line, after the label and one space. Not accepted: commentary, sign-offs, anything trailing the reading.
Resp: 10:31:27
